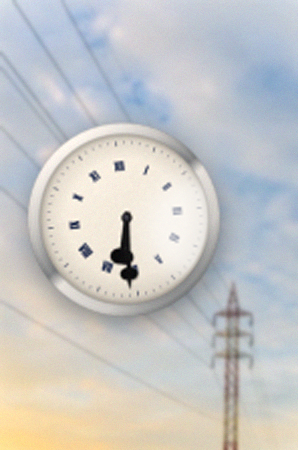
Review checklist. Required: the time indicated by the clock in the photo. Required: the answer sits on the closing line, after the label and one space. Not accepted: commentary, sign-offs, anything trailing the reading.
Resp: 6:31
